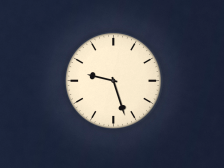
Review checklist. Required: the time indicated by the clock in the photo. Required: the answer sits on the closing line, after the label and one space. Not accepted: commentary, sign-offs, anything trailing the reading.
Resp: 9:27
